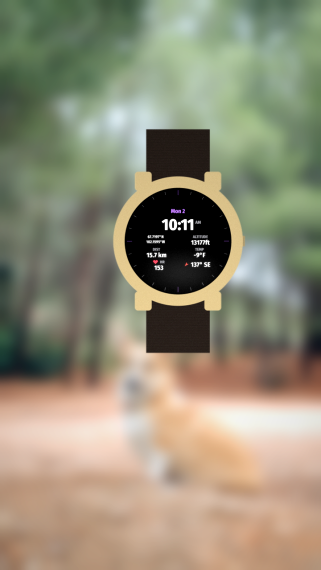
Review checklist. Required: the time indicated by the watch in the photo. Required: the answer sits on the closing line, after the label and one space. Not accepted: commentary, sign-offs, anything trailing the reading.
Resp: 10:11
